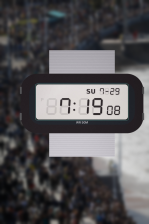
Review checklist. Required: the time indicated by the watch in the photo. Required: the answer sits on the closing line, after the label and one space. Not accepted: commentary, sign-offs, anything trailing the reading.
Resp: 7:19:08
